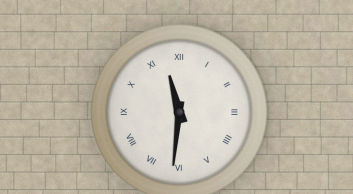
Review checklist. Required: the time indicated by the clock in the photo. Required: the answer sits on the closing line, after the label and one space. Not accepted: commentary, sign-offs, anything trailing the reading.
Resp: 11:31
